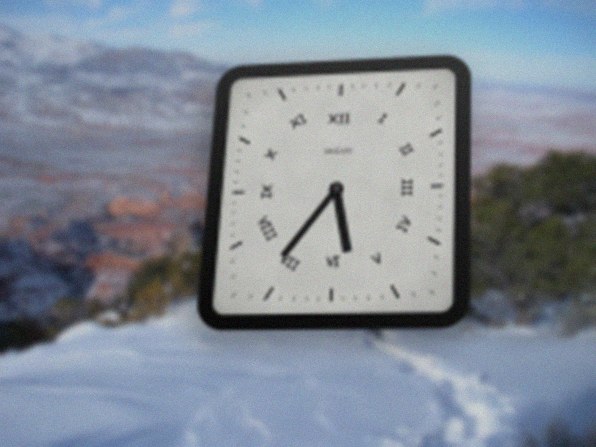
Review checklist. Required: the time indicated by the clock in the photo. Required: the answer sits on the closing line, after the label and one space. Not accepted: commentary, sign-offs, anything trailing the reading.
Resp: 5:36
